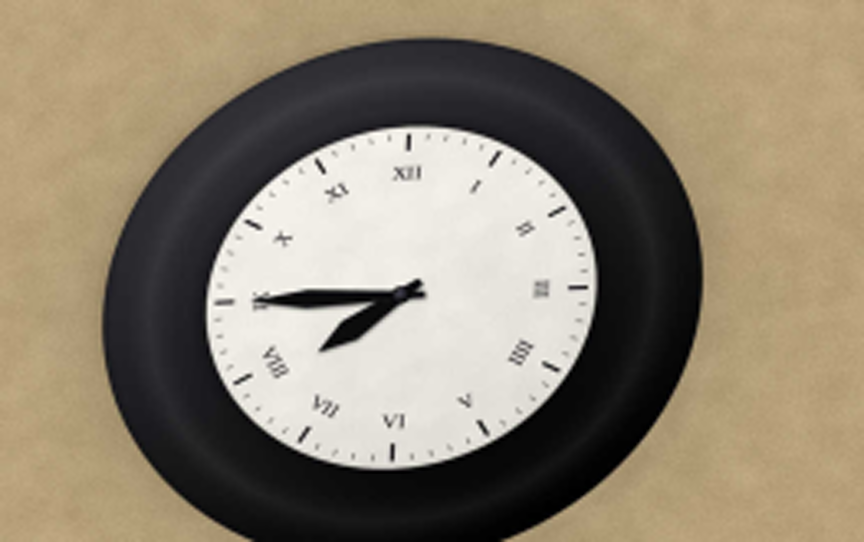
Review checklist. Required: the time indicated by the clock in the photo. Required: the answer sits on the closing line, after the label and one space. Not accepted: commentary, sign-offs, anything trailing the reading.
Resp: 7:45
